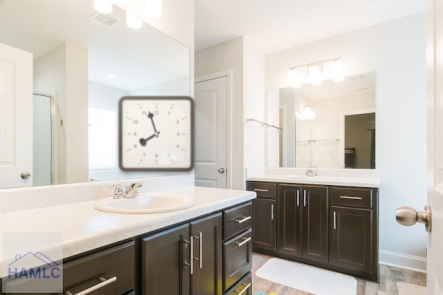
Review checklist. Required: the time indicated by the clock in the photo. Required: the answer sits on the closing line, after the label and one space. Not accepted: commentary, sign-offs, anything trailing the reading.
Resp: 7:57
